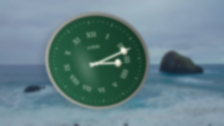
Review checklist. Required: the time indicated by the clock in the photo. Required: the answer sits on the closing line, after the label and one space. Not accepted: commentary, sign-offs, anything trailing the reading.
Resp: 3:12
